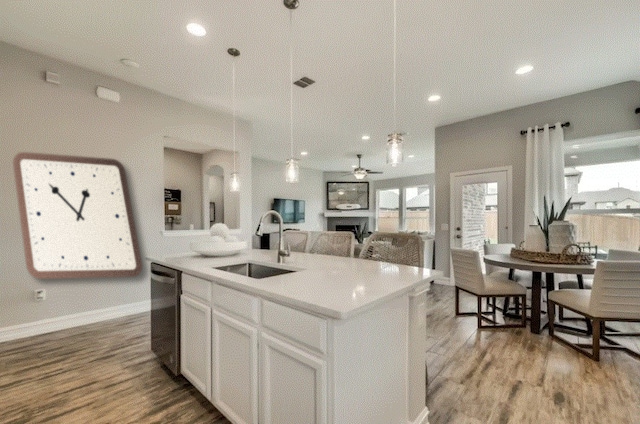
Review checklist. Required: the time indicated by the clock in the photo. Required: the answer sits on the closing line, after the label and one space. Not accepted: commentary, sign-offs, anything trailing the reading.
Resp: 12:53
